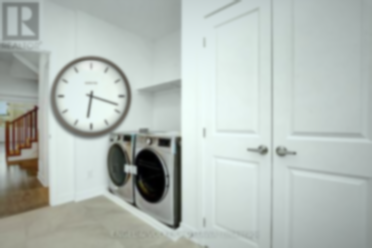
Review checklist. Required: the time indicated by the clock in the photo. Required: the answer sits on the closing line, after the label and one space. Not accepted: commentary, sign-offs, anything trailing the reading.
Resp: 6:18
